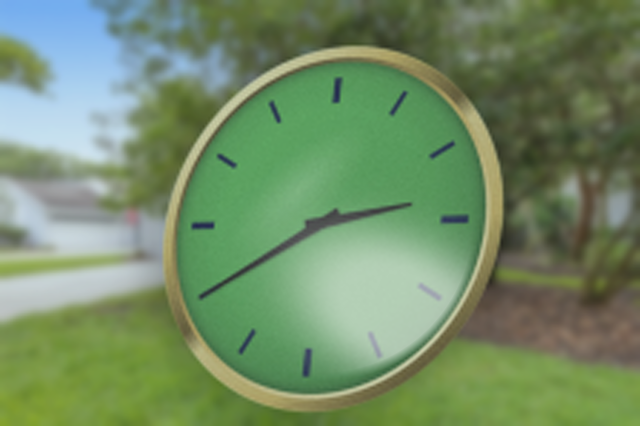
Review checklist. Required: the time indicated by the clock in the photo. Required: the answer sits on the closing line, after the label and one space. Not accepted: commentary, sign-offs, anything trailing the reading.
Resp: 2:40
